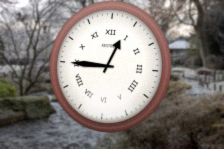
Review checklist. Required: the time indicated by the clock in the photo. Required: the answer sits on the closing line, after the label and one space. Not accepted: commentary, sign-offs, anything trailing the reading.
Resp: 12:45
